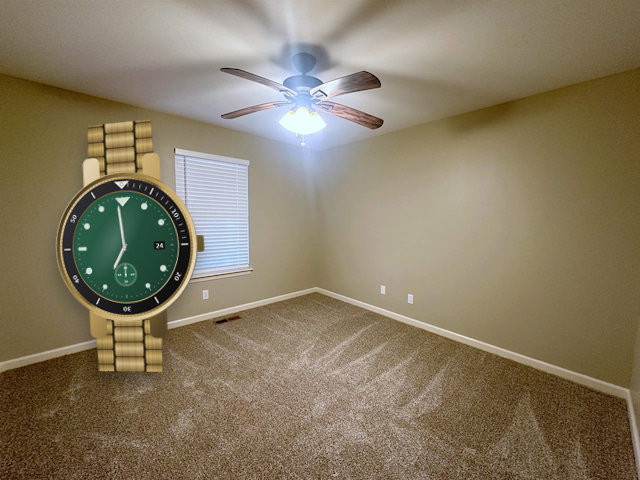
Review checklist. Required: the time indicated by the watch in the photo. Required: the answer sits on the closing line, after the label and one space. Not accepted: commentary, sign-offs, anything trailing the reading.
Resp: 6:59
